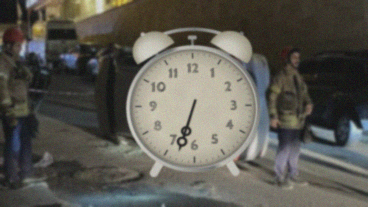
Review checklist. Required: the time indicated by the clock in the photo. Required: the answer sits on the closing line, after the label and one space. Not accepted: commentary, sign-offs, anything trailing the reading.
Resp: 6:33
